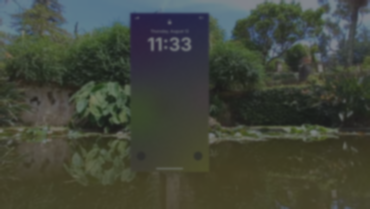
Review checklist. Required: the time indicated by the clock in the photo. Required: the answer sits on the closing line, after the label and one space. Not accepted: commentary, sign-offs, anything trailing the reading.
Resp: 11:33
